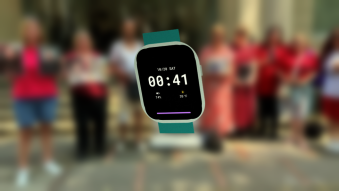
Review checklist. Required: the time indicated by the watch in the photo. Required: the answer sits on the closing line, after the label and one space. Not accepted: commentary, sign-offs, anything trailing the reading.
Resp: 0:41
